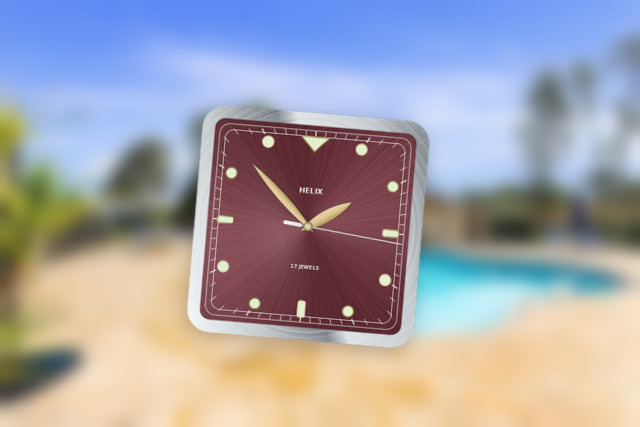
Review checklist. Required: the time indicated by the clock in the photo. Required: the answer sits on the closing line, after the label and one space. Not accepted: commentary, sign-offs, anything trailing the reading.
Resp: 1:52:16
